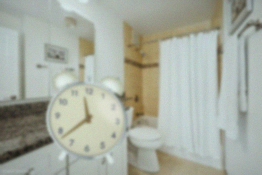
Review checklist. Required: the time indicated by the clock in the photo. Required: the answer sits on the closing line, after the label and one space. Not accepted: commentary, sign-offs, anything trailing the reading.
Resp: 11:38
